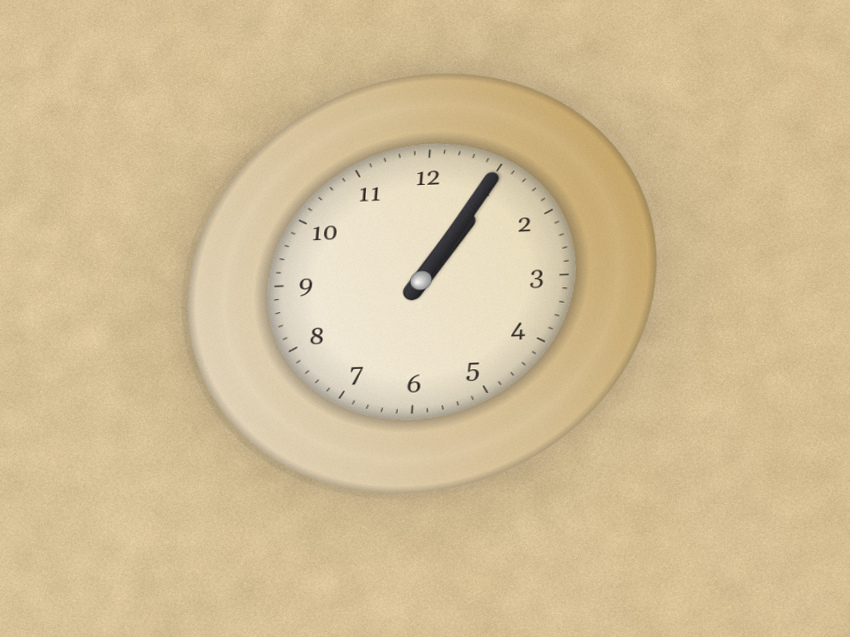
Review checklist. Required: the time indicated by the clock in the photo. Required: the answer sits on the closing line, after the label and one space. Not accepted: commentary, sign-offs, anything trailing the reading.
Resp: 1:05
